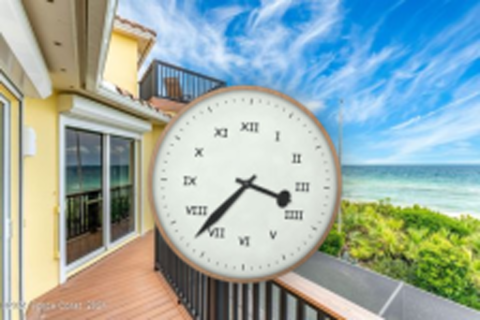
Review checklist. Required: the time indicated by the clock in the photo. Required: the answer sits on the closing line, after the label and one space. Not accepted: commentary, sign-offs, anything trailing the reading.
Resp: 3:37
